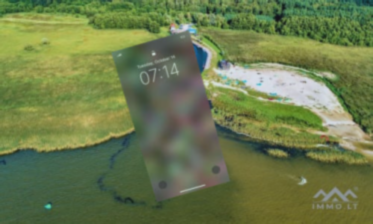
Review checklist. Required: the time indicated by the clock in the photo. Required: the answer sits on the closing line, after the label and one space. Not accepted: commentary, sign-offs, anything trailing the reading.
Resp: 7:14
